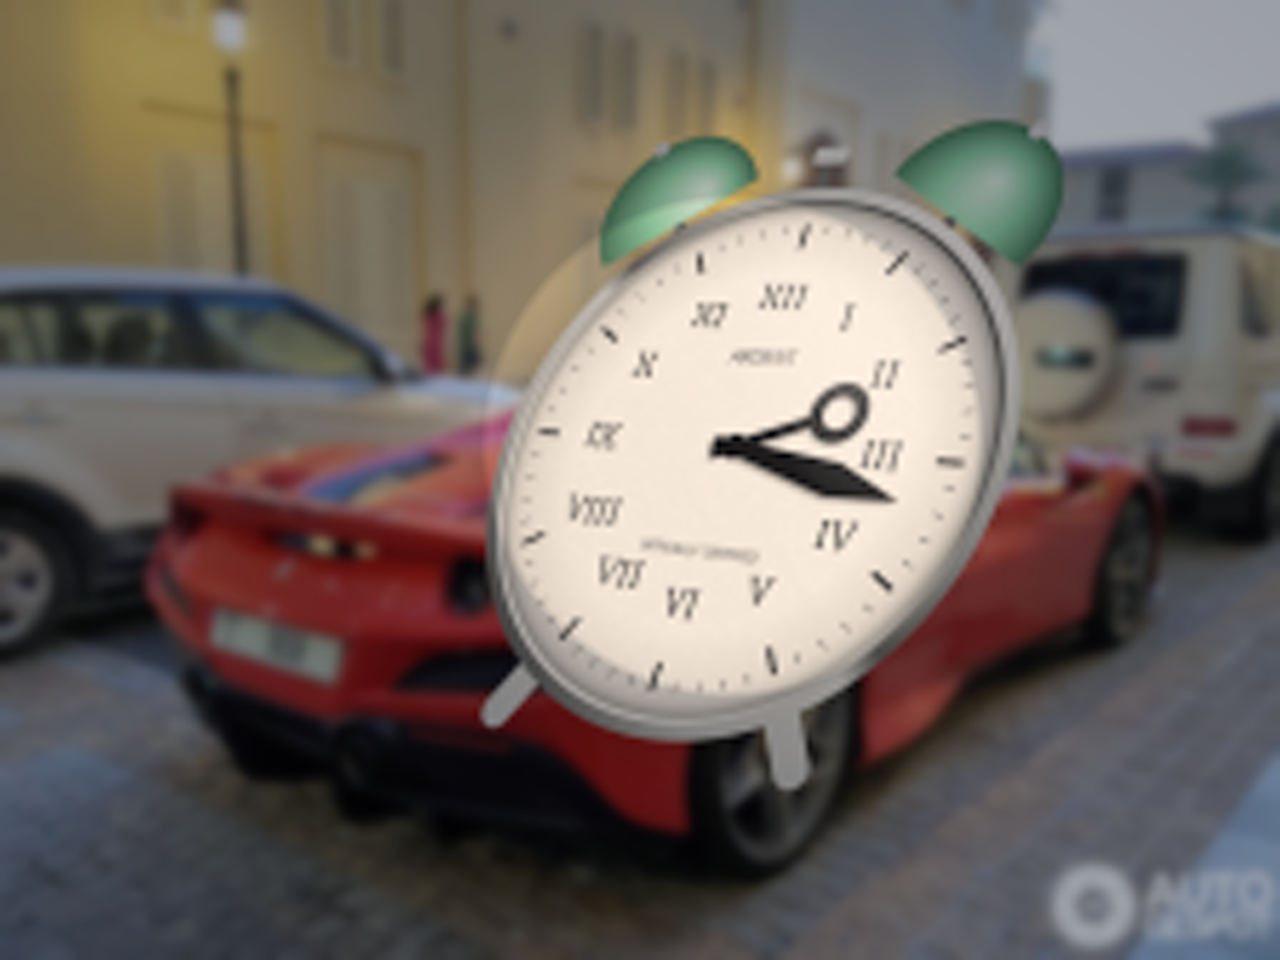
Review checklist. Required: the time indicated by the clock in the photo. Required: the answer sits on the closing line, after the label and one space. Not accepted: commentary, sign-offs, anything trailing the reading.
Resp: 2:17
